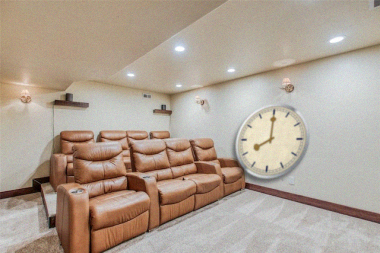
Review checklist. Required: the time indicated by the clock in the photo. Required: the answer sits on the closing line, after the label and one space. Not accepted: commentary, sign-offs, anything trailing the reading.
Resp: 8:00
